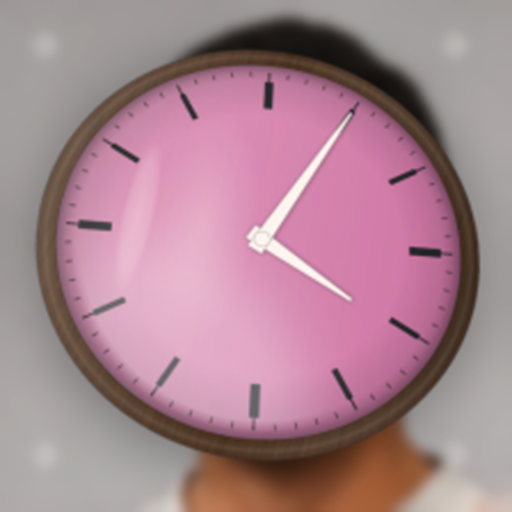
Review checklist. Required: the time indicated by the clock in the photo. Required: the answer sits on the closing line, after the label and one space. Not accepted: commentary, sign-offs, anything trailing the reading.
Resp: 4:05
